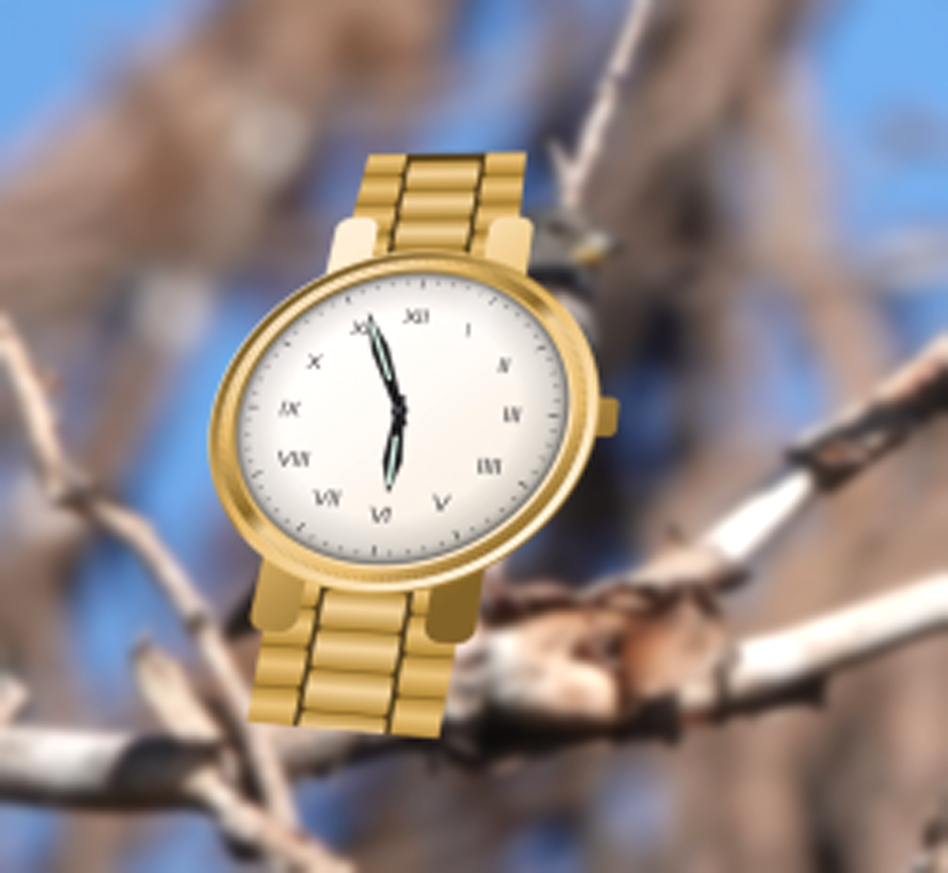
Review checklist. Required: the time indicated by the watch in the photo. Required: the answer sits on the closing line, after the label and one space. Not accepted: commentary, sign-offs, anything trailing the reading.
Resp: 5:56
